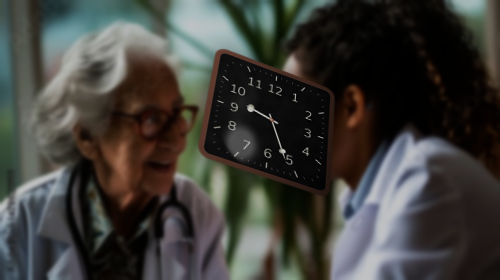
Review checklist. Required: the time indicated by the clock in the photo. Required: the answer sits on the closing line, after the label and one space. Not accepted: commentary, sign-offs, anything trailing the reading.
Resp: 9:26
